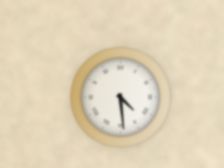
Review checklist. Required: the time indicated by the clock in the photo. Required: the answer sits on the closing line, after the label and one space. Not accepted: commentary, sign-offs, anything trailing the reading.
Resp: 4:29
